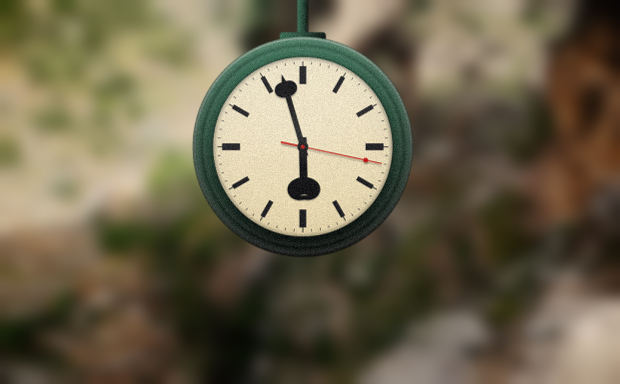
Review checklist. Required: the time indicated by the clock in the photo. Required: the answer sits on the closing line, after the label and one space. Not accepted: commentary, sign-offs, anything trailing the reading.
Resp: 5:57:17
